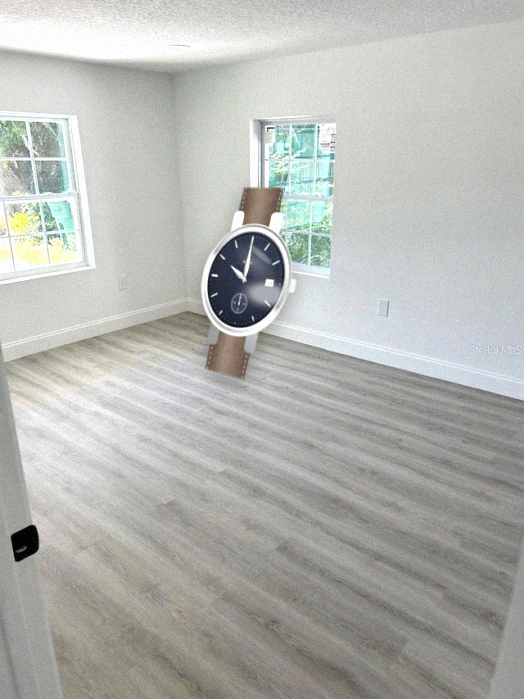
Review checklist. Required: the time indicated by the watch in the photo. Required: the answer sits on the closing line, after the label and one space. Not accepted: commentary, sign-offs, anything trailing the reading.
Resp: 10:00
